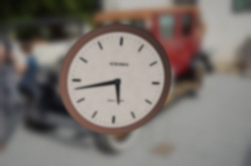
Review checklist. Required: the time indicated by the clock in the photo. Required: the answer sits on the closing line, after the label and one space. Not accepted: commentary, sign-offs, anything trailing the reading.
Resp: 5:43
